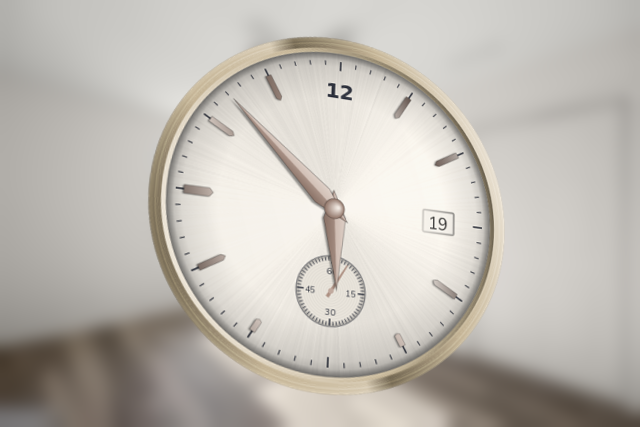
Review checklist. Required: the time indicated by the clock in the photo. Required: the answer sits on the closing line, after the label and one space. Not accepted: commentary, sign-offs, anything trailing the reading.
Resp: 5:52:05
